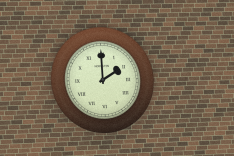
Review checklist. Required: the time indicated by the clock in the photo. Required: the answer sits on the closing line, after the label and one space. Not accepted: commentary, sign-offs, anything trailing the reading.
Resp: 2:00
